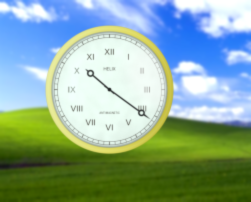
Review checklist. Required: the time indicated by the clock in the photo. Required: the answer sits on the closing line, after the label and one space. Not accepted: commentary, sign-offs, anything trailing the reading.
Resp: 10:21
